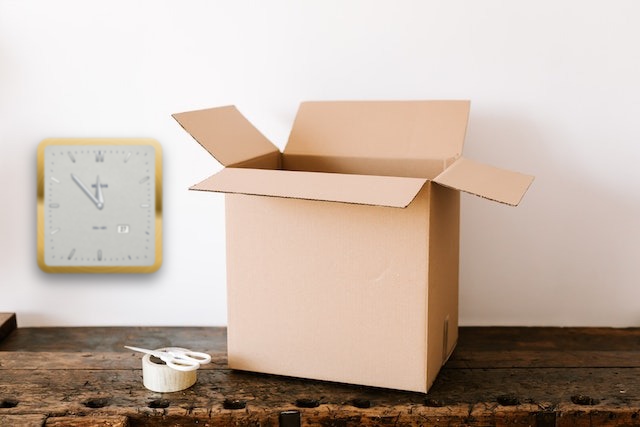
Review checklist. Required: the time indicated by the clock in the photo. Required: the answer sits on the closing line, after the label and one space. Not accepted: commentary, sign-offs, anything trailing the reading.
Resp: 11:53
